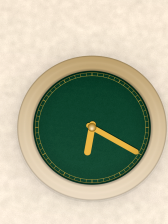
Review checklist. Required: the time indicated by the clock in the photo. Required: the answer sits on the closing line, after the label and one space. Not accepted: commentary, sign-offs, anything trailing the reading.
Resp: 6:20
